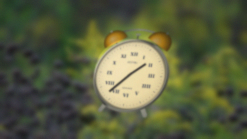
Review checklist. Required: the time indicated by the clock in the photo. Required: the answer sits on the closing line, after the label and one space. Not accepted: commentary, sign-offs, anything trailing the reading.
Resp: 1:37
